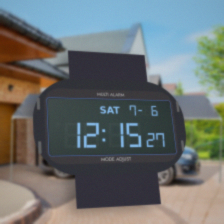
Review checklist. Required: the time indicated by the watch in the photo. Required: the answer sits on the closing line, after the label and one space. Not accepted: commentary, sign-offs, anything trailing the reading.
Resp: 12:15:27
